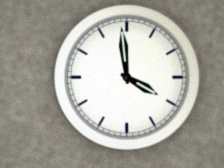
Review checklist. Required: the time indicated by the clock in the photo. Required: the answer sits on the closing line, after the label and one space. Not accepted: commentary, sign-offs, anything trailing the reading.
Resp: 3:59
